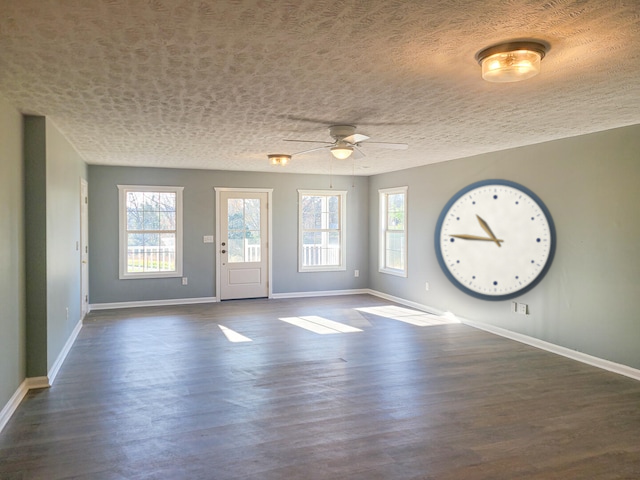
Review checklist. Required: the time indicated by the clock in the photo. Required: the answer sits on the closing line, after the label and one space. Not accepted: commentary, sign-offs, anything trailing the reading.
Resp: 10:46
